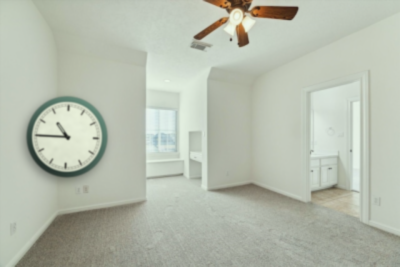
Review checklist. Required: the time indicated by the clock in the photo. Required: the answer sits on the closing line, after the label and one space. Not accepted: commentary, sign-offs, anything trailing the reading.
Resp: 10:45
